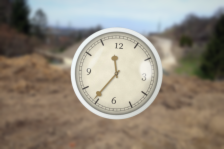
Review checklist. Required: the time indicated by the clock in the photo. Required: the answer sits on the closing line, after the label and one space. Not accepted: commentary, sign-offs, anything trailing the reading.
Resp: 11:36
